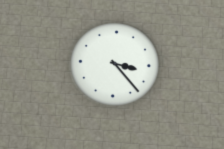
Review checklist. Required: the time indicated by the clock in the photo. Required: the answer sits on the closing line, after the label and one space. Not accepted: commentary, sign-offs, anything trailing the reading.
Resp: 3:23
